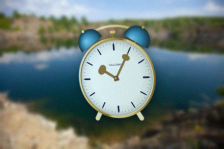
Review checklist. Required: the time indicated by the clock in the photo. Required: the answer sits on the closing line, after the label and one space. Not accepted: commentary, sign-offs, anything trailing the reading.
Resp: 10:05
